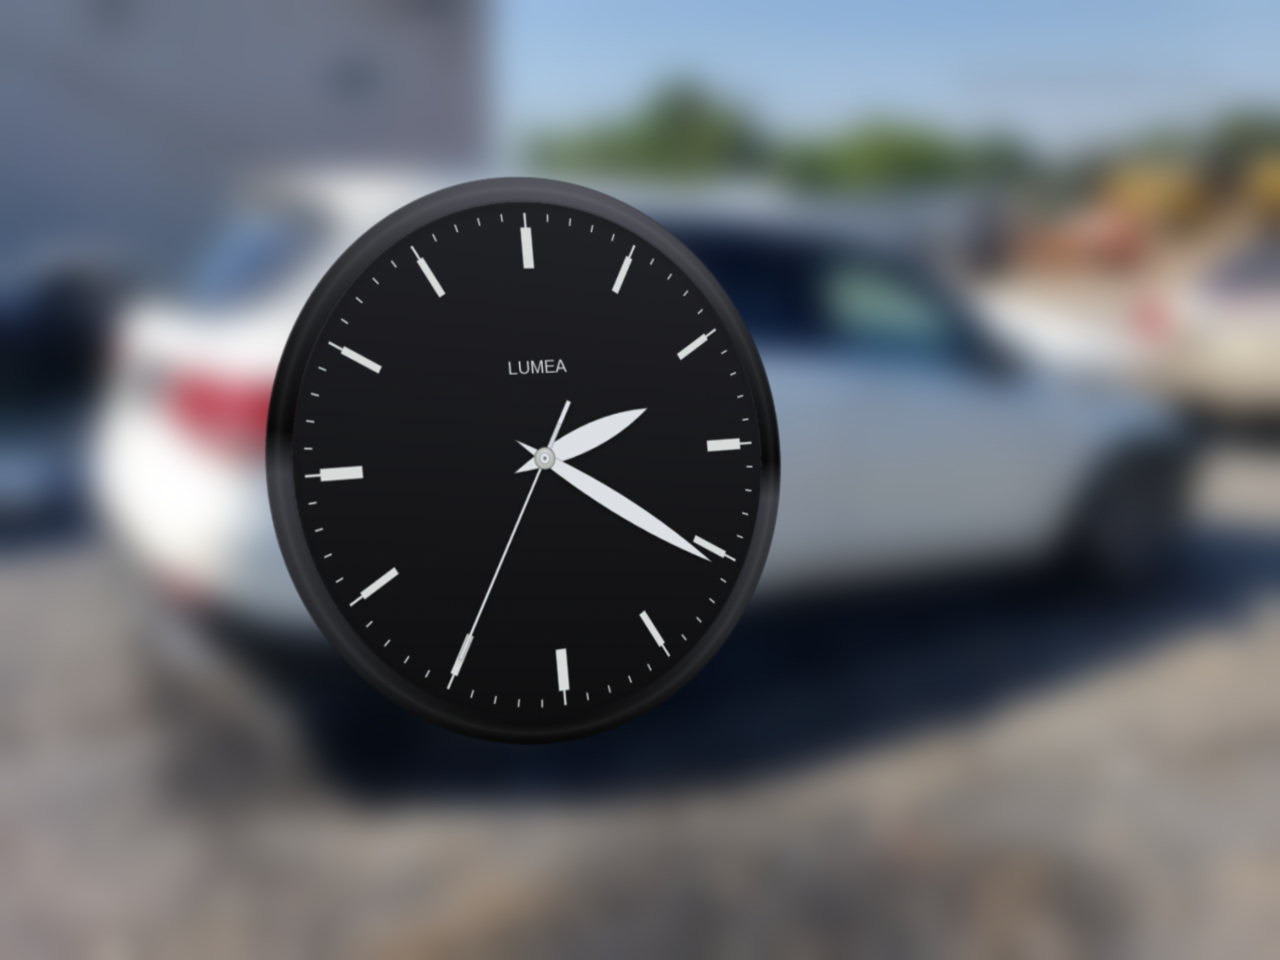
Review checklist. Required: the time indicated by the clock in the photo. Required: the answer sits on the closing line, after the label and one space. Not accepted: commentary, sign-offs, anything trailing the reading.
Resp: 2:20:35
